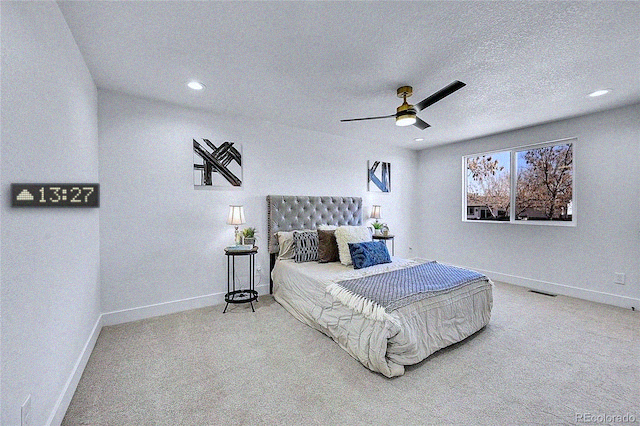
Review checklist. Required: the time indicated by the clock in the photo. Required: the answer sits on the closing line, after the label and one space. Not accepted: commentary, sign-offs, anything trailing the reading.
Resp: 13:27
